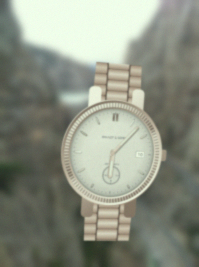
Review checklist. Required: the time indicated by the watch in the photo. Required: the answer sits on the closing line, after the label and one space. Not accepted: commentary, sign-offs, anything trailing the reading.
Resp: 6:07
